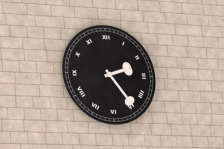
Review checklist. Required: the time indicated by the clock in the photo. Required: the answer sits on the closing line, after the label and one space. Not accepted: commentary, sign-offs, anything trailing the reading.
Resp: 2:24
